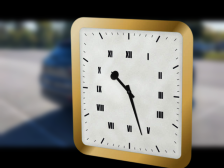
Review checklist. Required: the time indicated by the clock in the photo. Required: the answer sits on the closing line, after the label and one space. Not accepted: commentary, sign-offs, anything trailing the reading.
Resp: 10:27
